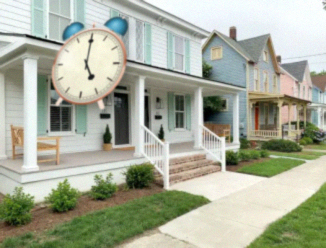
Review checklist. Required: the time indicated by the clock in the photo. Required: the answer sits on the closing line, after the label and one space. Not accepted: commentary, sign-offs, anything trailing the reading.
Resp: 5:00
